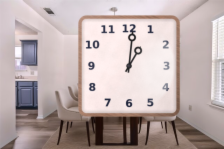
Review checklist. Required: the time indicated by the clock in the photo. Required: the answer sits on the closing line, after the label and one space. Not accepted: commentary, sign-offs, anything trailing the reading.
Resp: 1:01
